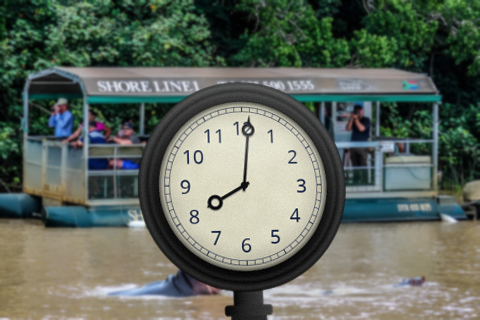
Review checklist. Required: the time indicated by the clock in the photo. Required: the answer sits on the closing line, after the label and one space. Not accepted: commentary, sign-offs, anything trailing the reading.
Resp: 8:01
